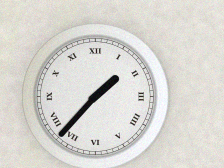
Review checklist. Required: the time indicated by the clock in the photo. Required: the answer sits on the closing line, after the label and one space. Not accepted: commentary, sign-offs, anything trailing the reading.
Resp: 1:37
